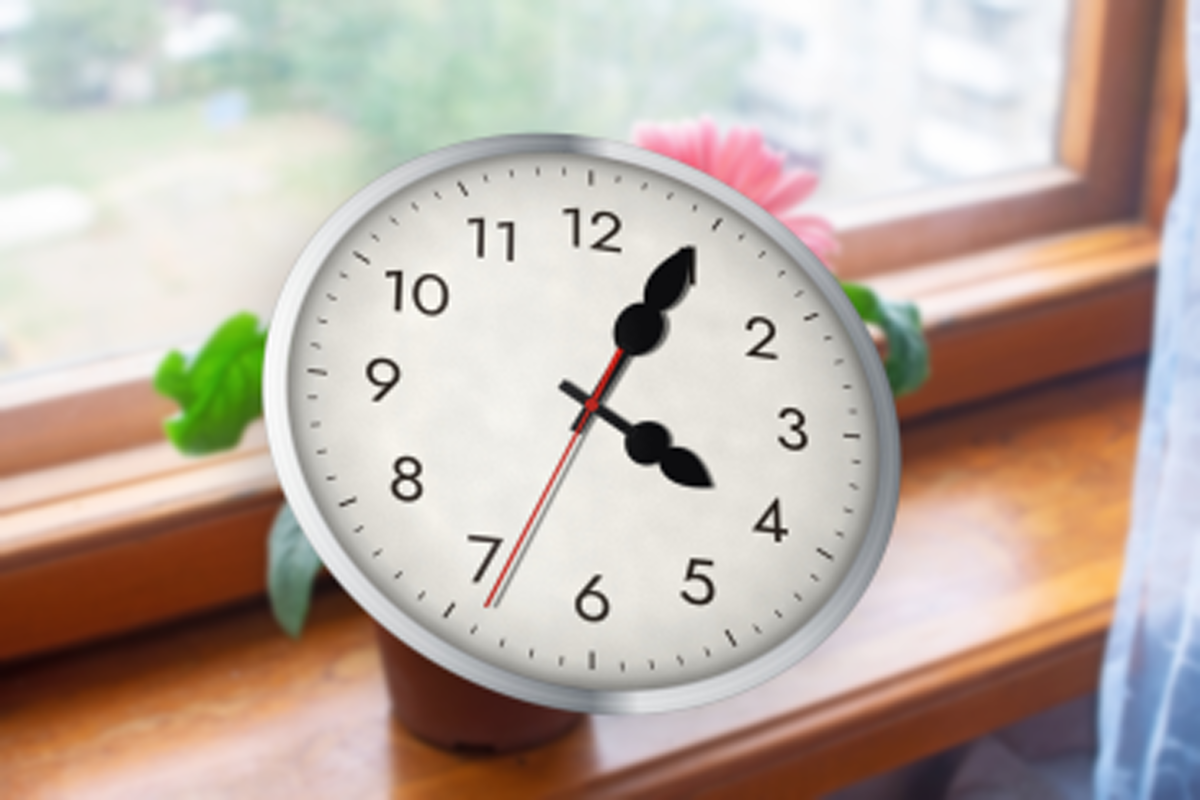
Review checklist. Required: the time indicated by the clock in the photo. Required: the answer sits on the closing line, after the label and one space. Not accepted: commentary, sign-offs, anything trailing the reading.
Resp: 4:04:34
